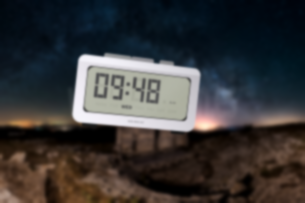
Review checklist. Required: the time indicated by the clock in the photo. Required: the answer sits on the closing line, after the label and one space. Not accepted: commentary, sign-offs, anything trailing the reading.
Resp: 9:48
